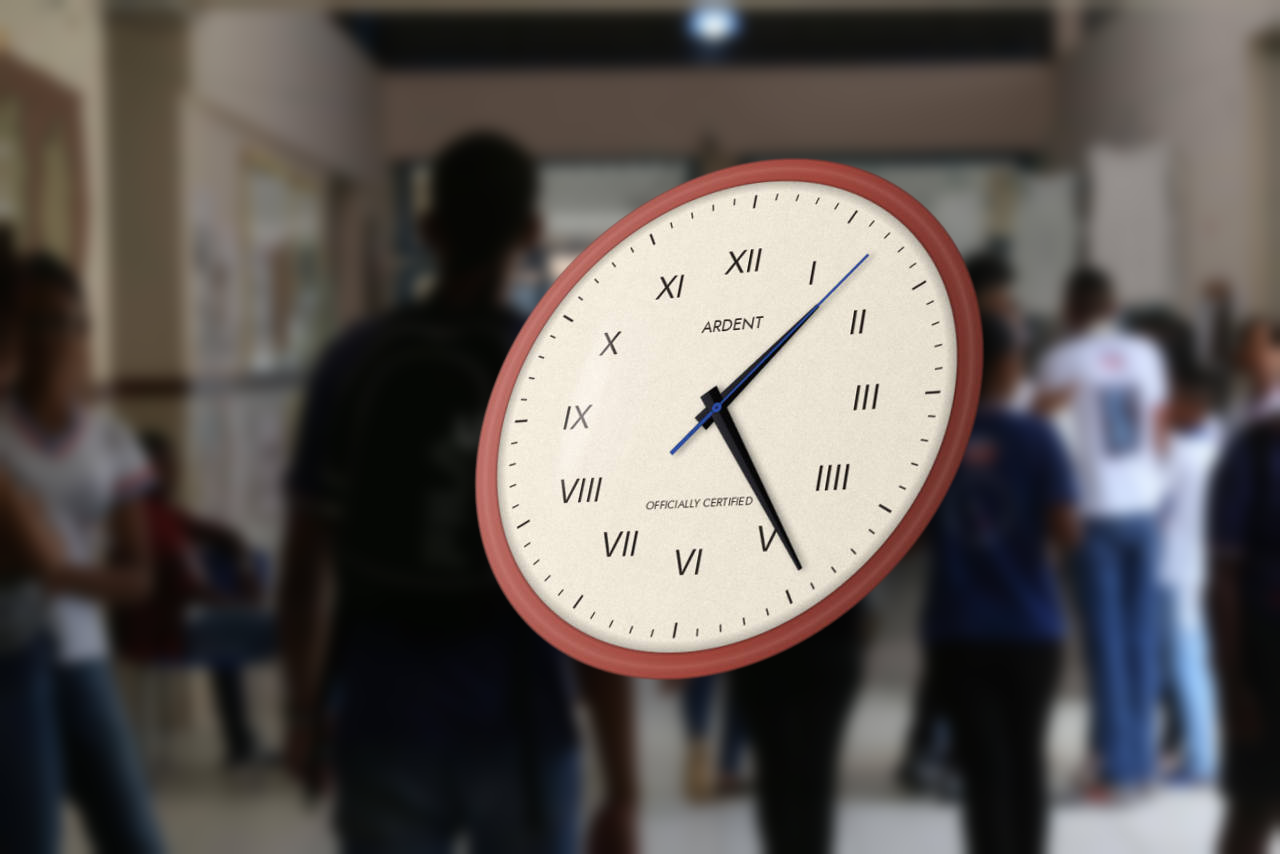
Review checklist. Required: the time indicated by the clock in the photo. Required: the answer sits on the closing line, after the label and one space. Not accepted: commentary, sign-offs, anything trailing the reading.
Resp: 1:24:07
